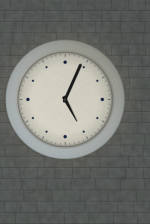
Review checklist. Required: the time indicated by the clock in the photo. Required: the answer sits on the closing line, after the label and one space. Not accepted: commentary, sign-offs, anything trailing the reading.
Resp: 5:04
